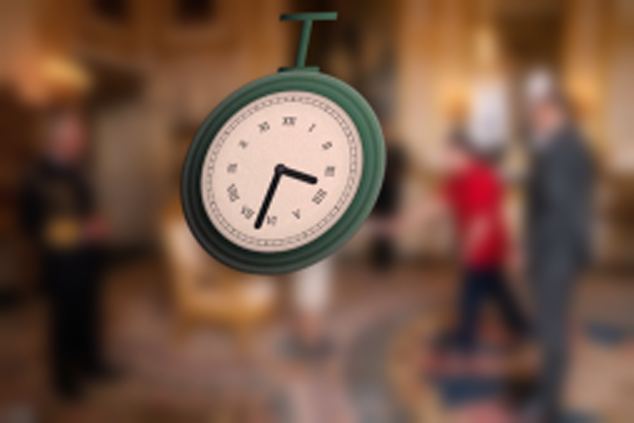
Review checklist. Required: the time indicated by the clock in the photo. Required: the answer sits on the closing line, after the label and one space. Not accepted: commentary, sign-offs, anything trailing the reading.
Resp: 3:32
